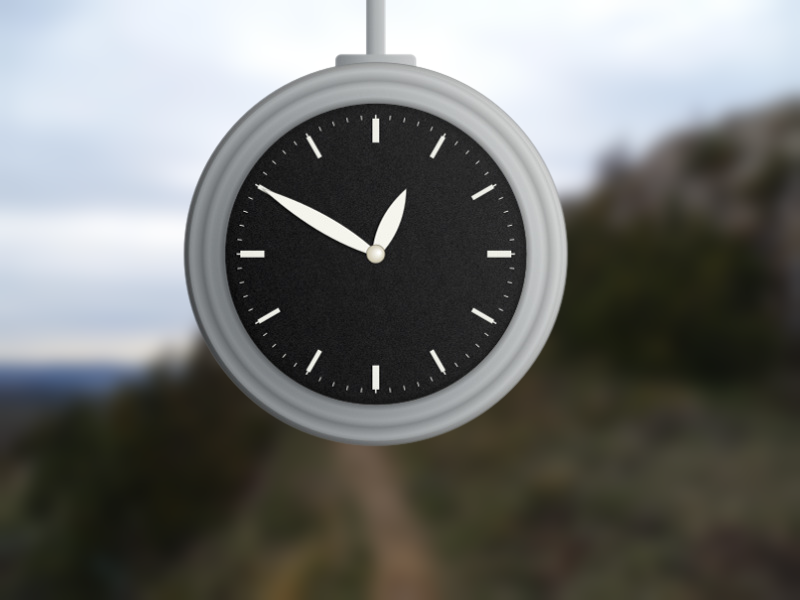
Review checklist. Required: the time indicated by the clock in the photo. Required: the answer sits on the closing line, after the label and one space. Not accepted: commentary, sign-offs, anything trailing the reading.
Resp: 12:50
